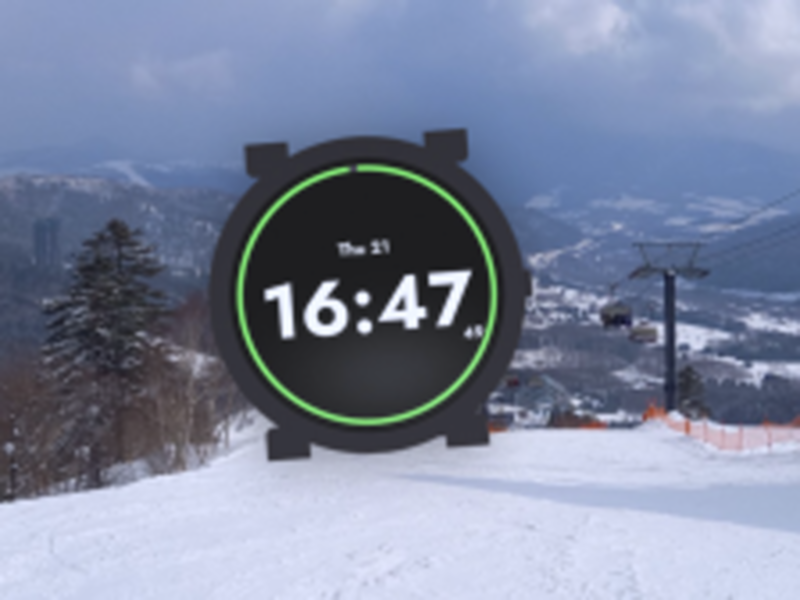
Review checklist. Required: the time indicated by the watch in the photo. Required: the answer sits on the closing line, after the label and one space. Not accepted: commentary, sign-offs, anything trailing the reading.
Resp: 16:47
